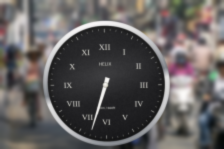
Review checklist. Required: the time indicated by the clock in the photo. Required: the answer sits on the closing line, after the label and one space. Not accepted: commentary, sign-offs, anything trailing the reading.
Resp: 6:33
